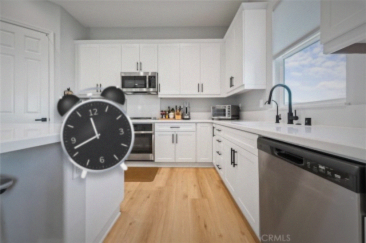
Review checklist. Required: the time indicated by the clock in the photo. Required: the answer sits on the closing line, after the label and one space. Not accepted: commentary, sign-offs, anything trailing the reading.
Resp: 11:42
